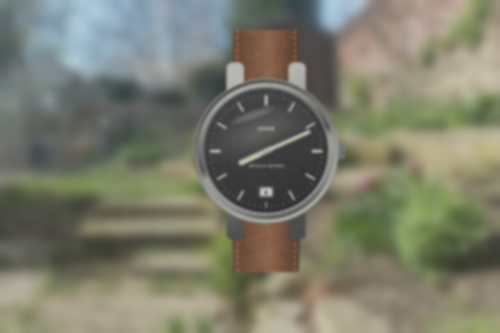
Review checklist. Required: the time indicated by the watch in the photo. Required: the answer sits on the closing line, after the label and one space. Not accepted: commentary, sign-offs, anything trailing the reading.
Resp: 8:11
